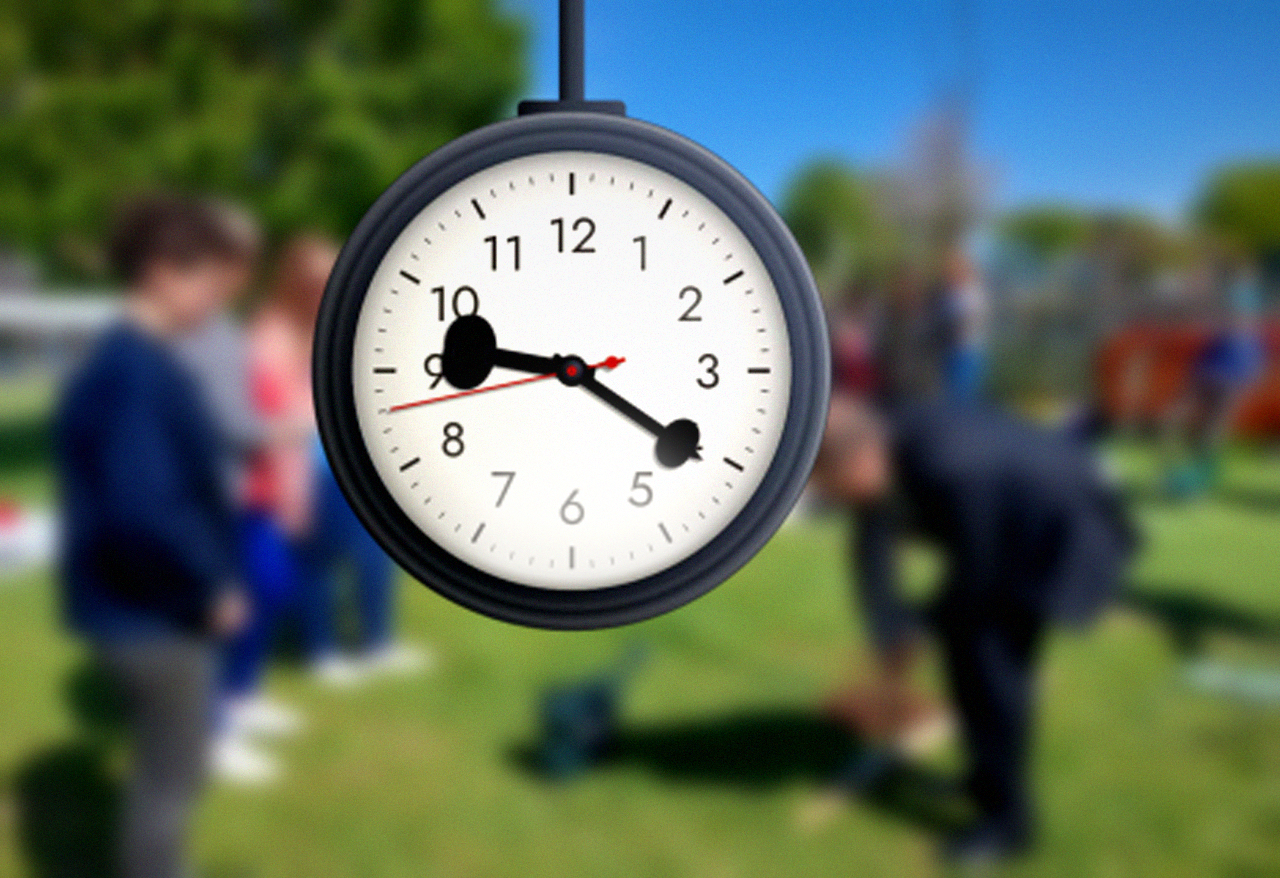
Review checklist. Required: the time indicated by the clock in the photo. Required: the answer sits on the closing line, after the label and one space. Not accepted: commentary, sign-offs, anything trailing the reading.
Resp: 9:20:43
